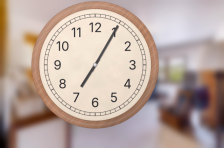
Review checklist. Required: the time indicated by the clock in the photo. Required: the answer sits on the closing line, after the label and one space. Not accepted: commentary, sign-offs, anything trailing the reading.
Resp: 7:05
